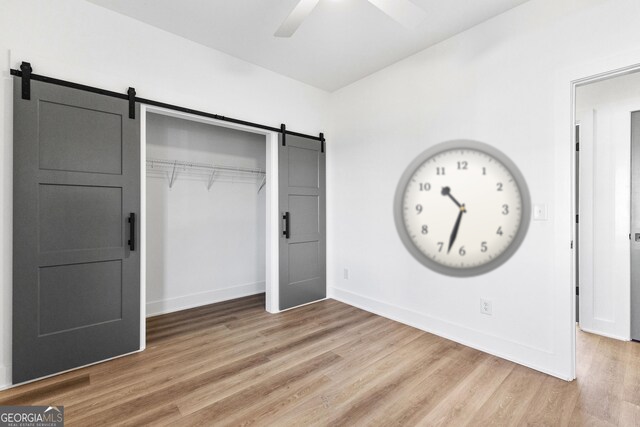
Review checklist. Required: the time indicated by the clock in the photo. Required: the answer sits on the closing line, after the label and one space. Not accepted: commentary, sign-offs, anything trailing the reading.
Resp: 10:33
